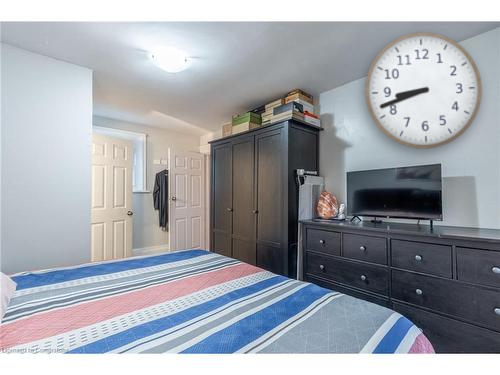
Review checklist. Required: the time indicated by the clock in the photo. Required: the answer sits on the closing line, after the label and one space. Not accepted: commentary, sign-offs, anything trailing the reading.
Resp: 8:42
